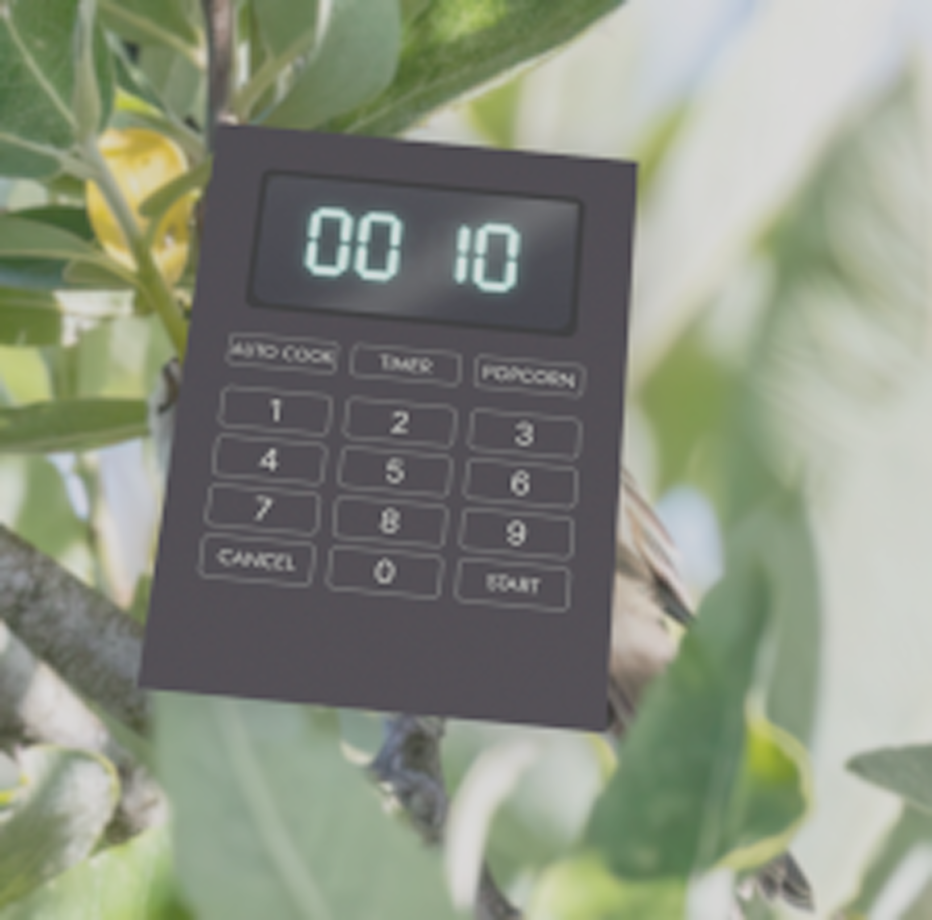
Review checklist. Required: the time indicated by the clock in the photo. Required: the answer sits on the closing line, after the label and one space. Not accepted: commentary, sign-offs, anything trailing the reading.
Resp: 0:10
